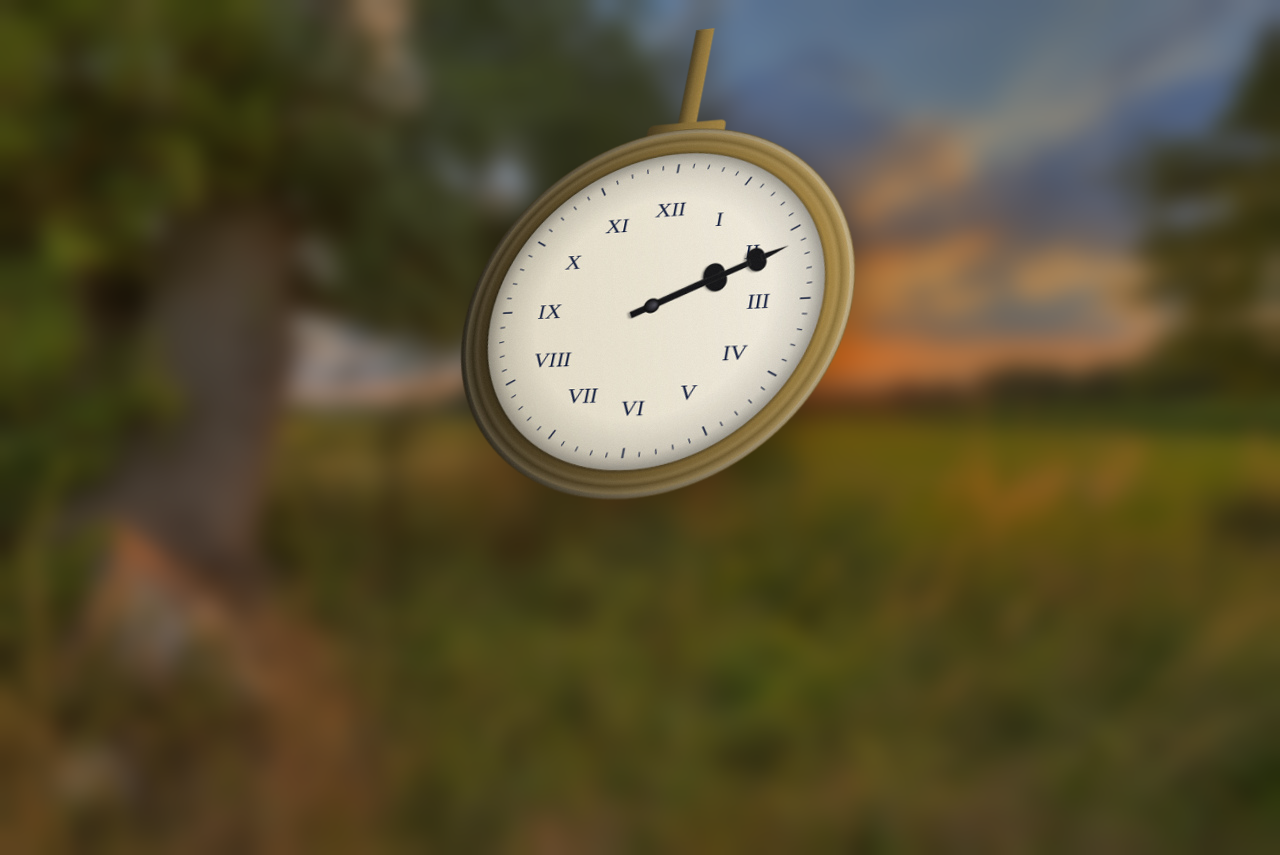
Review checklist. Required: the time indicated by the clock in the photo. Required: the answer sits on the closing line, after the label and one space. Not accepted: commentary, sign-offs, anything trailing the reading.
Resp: 2:11
